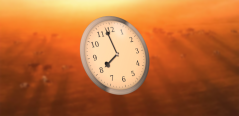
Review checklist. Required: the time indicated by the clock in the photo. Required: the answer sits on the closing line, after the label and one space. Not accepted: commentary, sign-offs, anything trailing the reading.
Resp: 7:58
